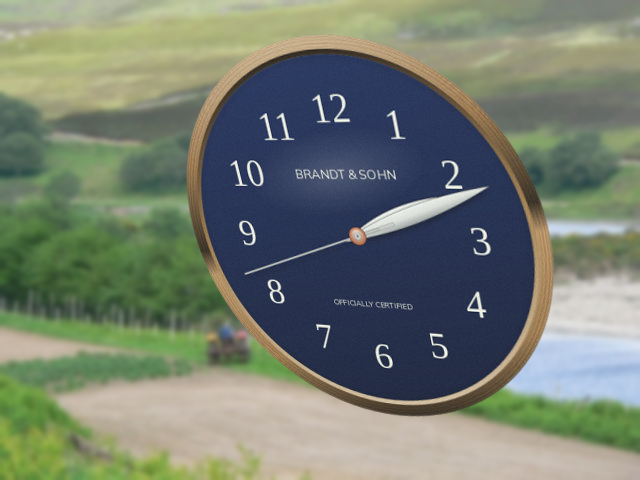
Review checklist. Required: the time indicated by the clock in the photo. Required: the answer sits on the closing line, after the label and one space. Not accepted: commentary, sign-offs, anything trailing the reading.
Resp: 2:11:42
